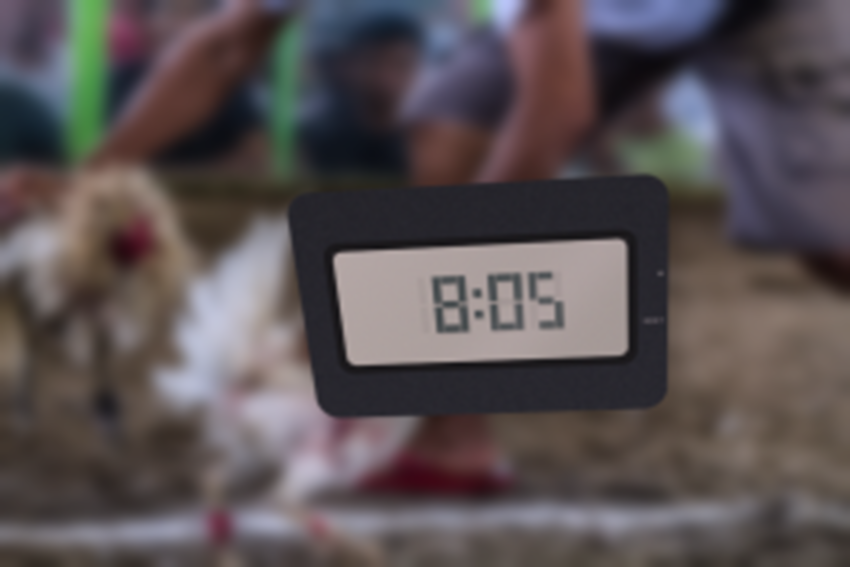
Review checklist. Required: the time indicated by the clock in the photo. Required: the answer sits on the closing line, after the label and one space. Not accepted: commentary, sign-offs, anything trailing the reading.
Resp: 8:05
